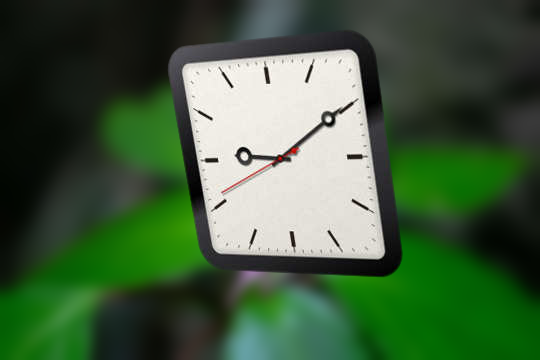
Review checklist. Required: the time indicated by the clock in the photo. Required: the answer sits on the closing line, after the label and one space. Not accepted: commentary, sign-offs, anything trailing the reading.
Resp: 9:09:41
